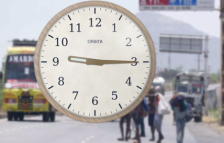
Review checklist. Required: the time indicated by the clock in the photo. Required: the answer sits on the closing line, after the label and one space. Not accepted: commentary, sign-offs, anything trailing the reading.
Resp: 9:15
